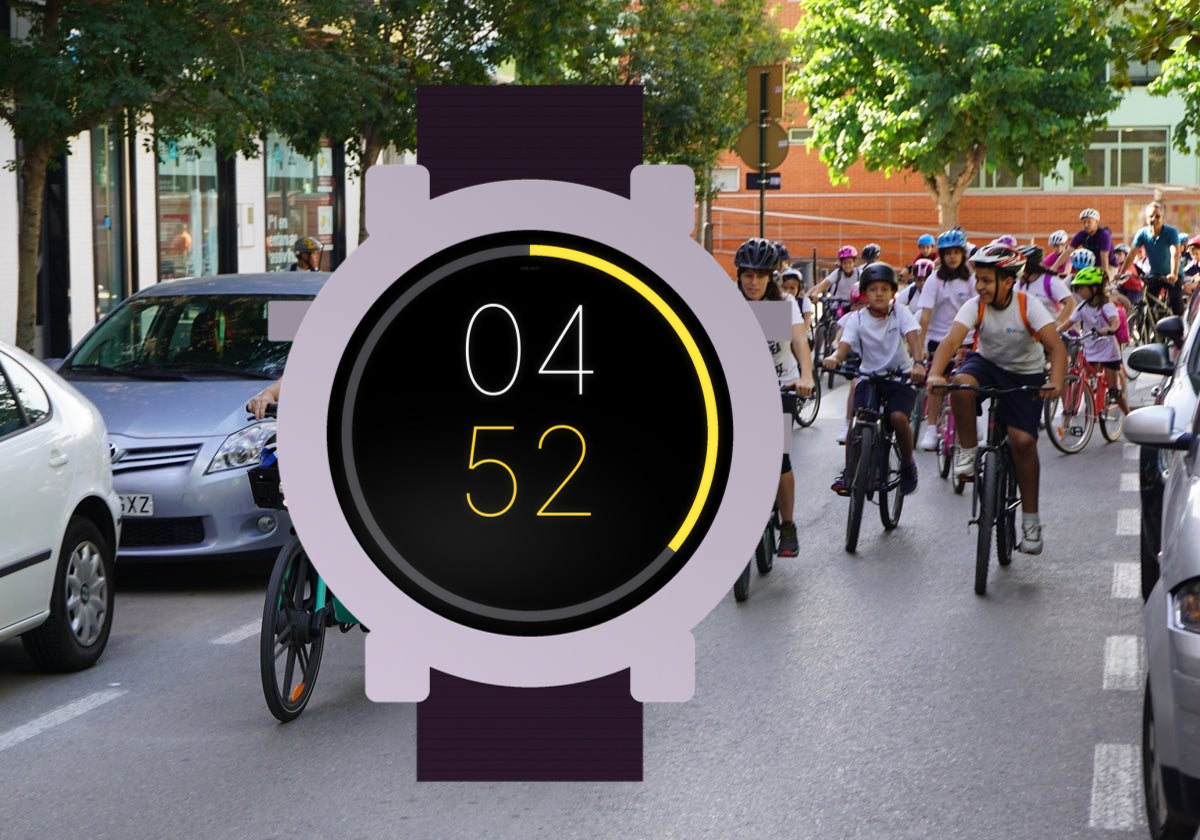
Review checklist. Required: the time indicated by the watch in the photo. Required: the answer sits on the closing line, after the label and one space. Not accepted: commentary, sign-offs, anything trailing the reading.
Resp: 4:52
